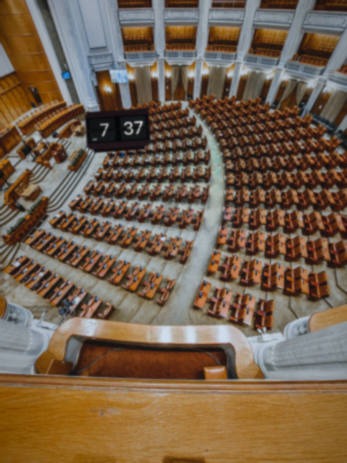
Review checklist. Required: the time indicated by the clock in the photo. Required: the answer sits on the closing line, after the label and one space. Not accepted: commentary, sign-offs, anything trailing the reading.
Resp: 7:37
